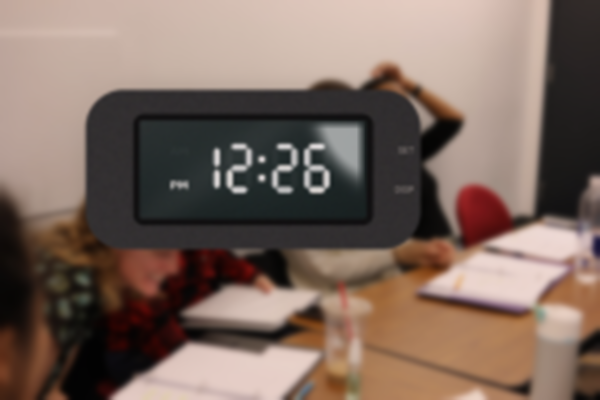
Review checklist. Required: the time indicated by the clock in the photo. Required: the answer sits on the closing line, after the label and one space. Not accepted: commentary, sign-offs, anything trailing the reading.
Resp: 12:26
